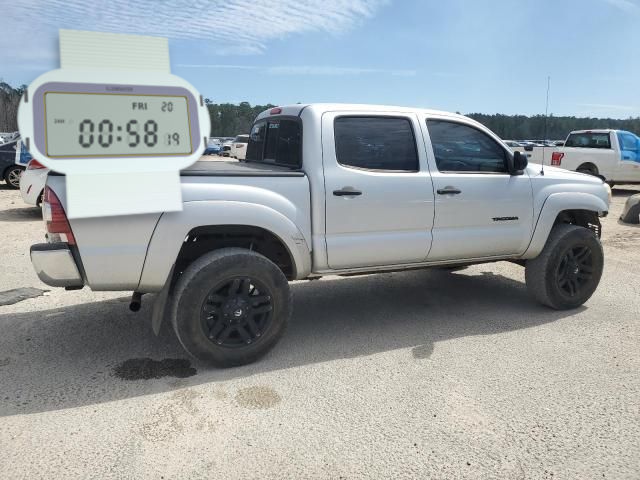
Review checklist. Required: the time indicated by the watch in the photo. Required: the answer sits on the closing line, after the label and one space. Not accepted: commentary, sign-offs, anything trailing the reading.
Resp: 0:58:19
